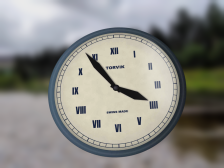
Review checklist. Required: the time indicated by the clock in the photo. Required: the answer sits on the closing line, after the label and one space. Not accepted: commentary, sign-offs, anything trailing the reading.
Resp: 3:54
